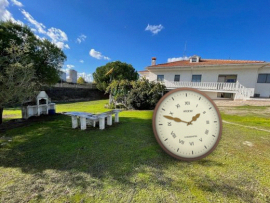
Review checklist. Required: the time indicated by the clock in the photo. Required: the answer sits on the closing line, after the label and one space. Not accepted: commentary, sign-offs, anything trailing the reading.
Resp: 1:48
